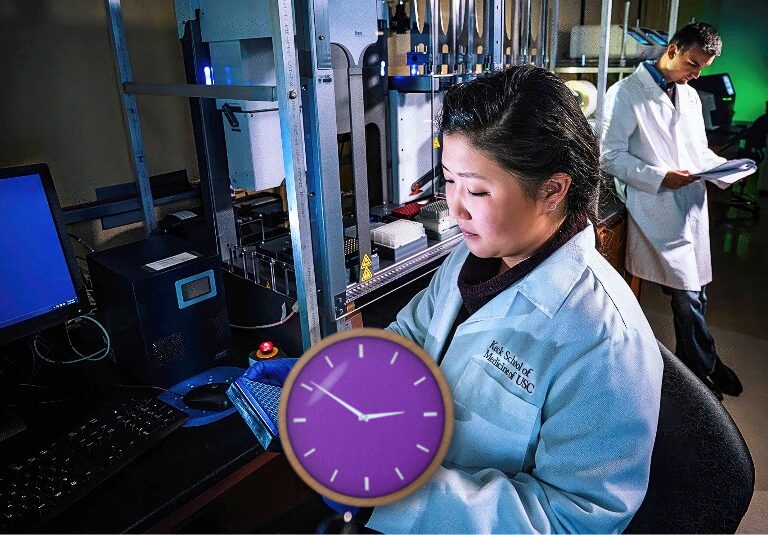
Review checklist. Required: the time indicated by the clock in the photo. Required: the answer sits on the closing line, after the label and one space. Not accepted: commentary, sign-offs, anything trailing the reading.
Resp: 2:51
